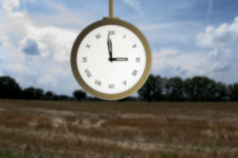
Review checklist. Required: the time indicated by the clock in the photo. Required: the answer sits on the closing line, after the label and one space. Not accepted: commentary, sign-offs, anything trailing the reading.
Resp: 2:59
